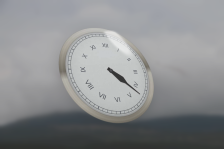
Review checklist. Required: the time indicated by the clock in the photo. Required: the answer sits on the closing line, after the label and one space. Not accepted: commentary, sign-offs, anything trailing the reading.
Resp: 4:22
